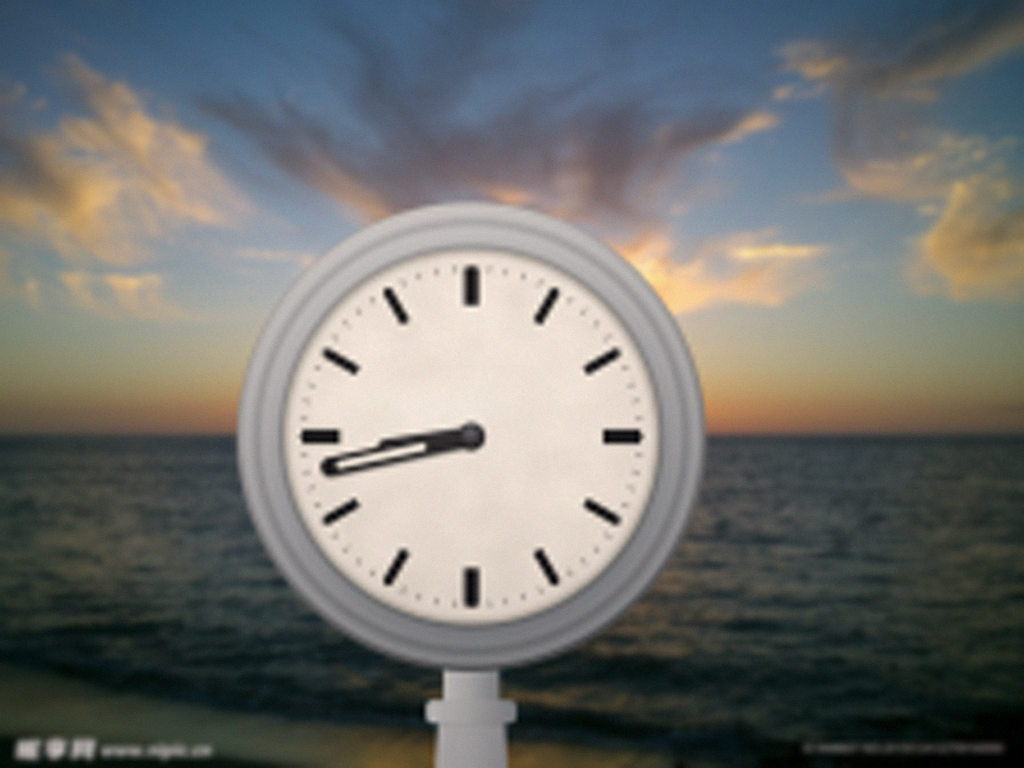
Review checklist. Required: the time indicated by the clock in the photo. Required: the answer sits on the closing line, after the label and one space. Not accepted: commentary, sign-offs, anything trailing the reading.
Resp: 8:43
